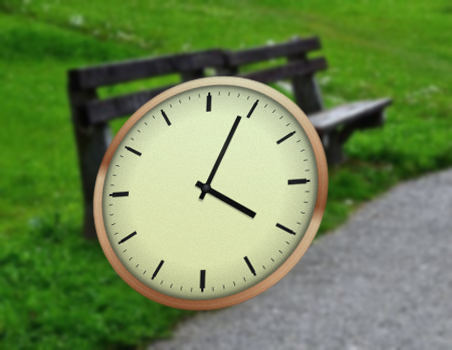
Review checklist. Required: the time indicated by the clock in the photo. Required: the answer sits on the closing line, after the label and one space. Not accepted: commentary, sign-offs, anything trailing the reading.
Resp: 4:04
